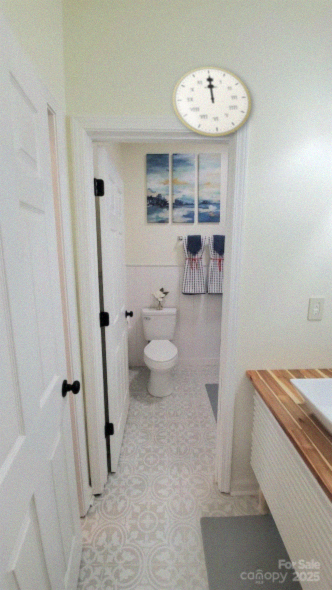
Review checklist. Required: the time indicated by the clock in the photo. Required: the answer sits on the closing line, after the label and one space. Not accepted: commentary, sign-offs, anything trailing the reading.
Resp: 12:00
